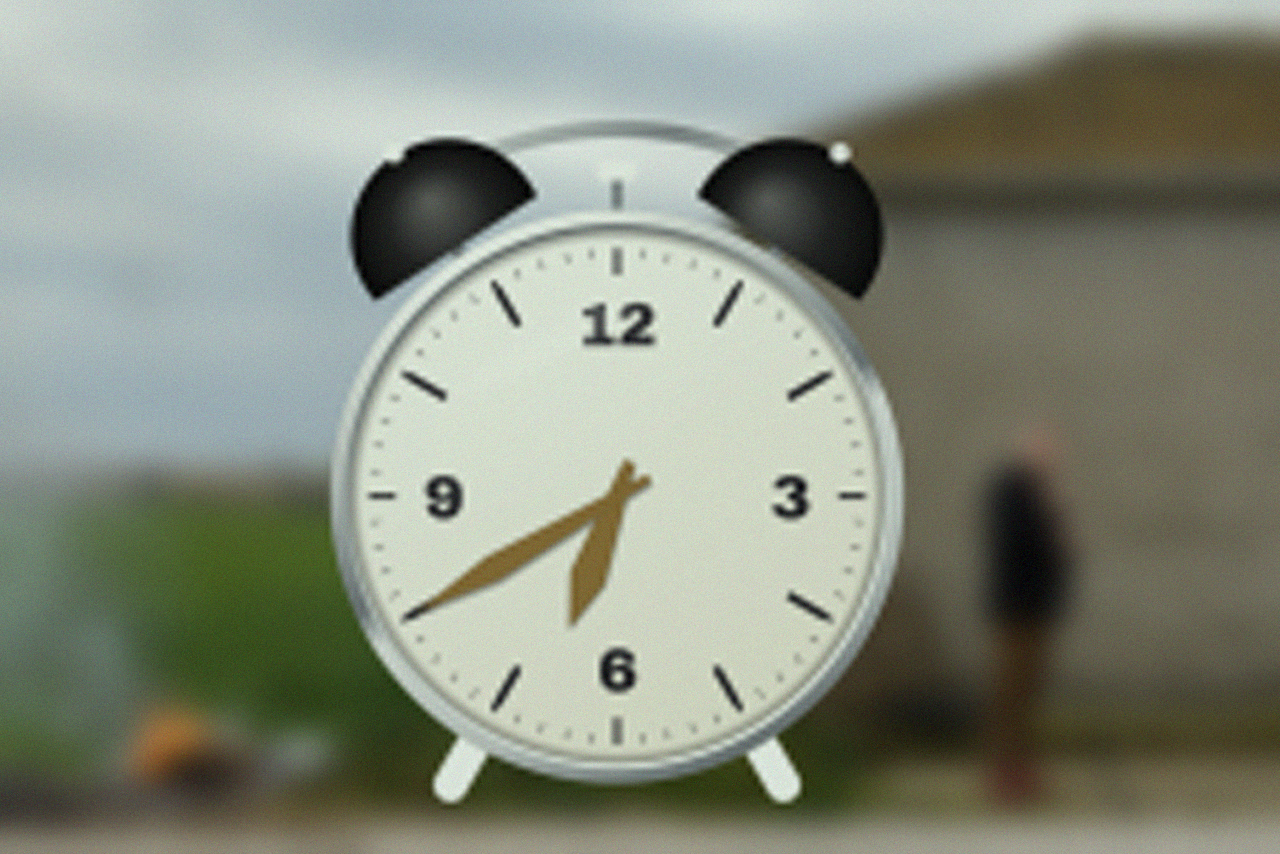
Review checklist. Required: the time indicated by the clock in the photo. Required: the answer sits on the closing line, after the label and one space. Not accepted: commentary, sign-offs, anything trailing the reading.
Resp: 6:40
